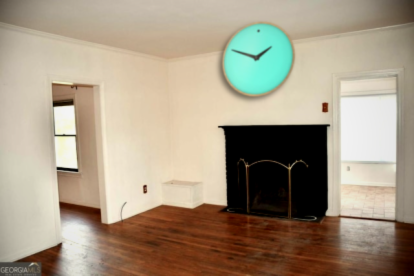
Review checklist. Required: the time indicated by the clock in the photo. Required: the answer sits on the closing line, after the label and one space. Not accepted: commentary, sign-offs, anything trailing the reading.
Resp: 1:48
